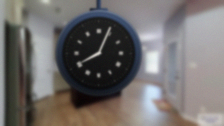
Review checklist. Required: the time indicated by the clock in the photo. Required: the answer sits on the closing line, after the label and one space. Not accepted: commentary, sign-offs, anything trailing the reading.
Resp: 8:04
